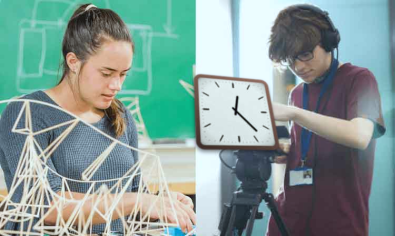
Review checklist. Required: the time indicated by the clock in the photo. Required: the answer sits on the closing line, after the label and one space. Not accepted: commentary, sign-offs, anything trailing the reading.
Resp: 12:23
